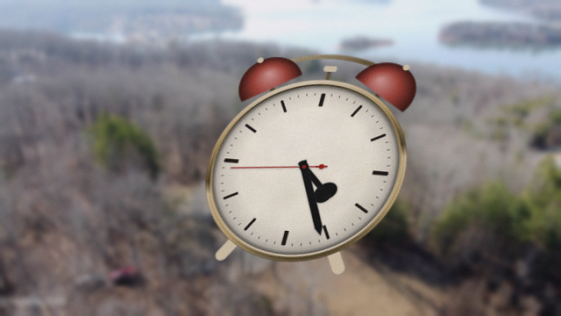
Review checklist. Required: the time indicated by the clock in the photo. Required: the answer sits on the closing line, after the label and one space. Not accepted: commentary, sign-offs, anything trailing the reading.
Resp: 4:25:44
